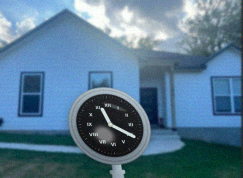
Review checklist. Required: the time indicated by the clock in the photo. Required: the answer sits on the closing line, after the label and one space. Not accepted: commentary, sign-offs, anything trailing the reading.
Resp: 11:20
